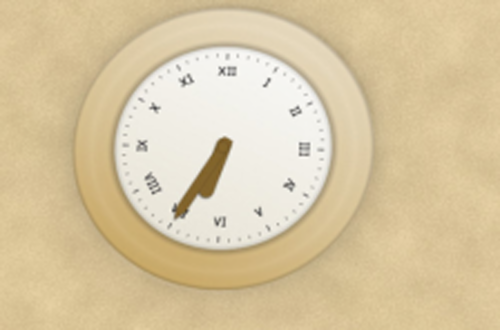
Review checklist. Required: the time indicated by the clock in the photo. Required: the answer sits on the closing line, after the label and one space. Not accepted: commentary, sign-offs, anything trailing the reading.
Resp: 6:35
